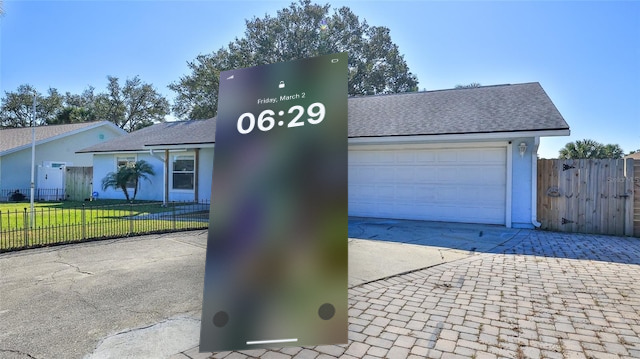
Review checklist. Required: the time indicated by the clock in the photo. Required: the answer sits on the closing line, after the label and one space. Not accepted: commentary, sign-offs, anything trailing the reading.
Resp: 6:29
